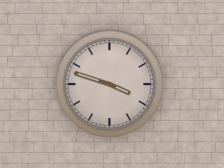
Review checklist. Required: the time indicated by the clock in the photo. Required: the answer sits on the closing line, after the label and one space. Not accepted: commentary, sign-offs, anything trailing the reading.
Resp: 3:48
